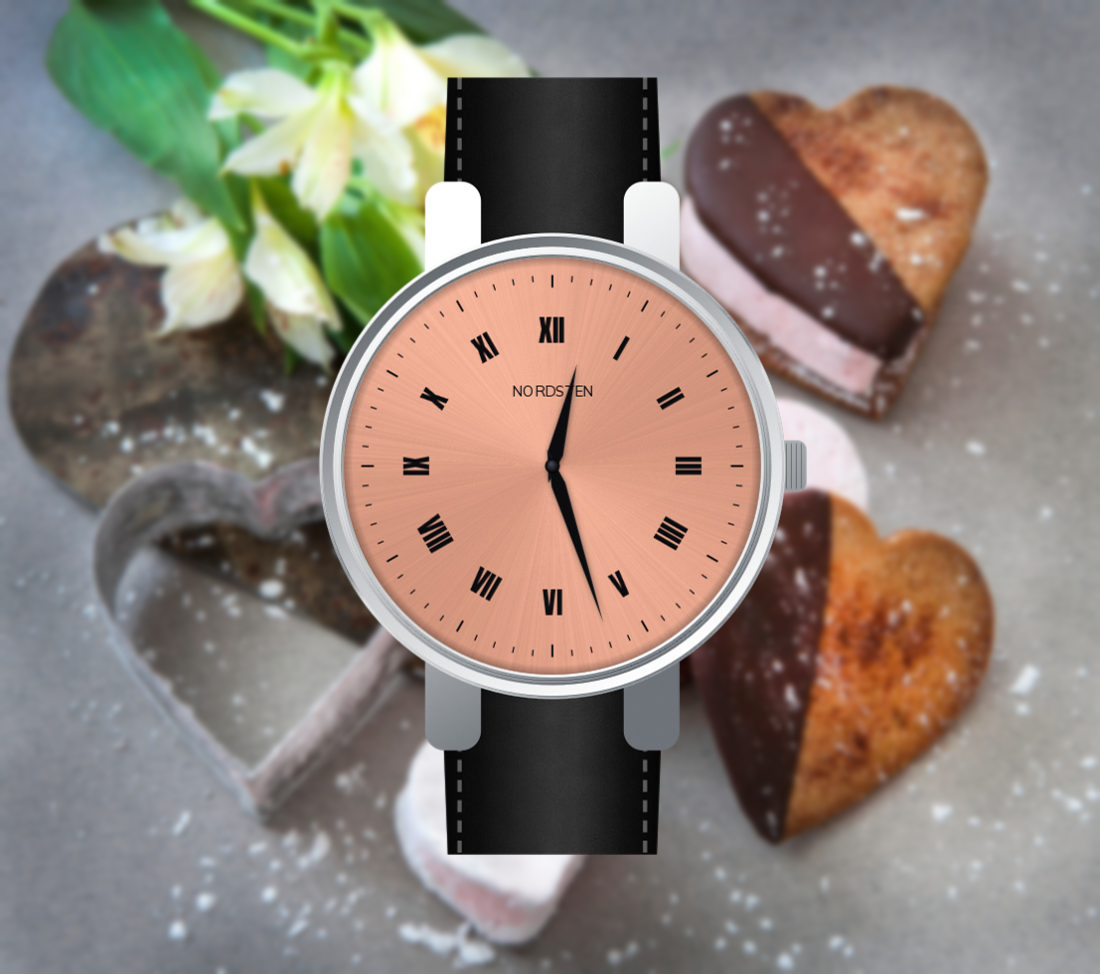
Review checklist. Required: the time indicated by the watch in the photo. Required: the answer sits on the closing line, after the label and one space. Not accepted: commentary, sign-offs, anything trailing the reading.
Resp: 12:27
